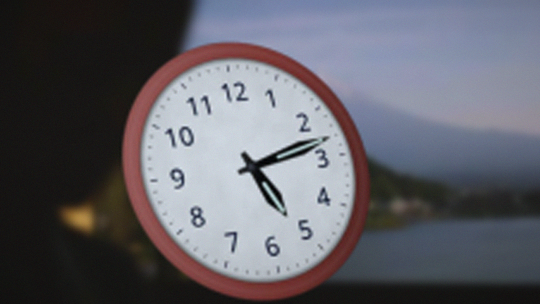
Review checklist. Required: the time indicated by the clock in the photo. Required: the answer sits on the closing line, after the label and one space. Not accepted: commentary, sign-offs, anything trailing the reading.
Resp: 5:13
